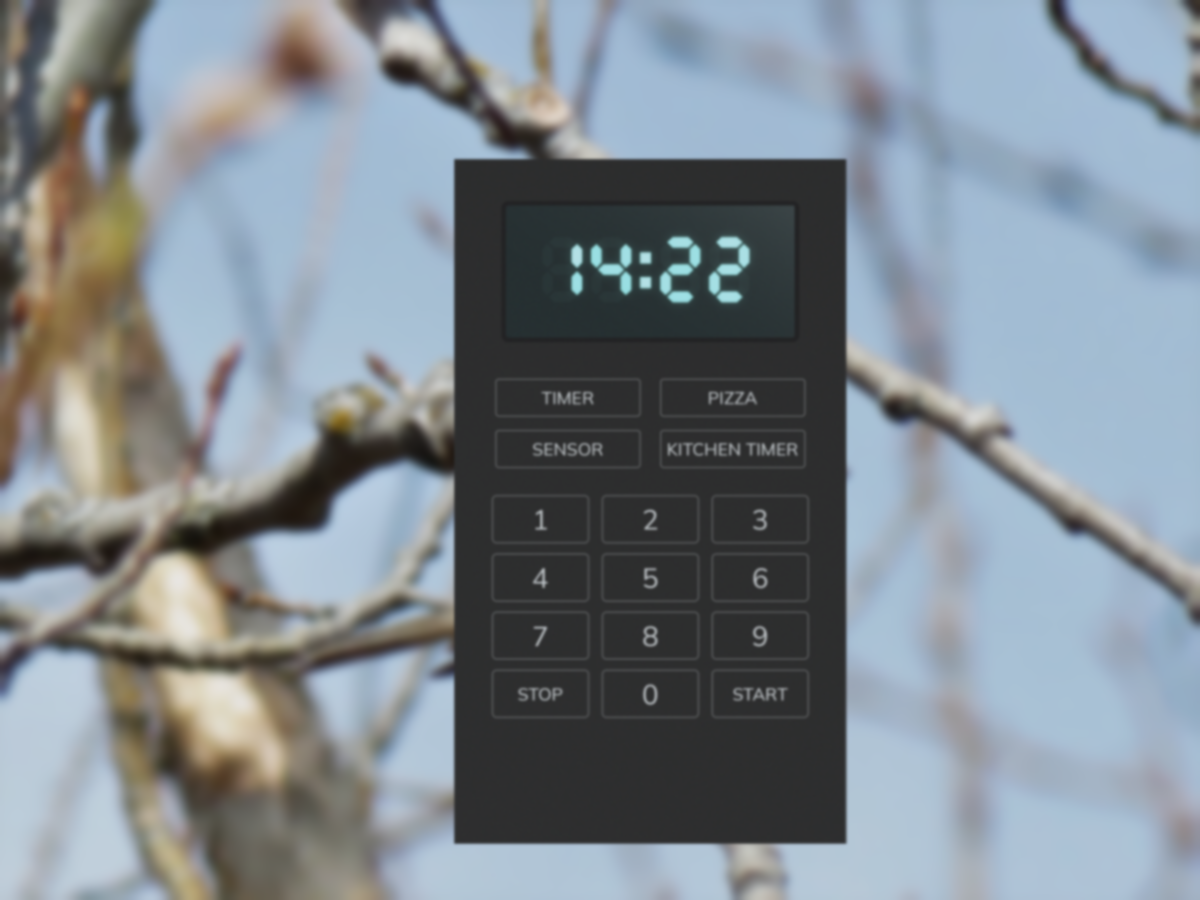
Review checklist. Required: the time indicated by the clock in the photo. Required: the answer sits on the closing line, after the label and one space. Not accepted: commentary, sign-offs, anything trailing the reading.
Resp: 14:22
